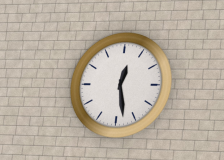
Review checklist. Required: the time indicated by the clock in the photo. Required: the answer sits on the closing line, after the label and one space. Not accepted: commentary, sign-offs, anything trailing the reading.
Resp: 12:28
